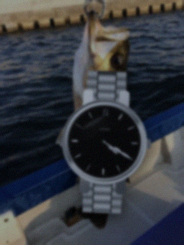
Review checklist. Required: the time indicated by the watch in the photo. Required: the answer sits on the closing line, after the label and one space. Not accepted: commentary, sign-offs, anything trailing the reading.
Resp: 4:20
